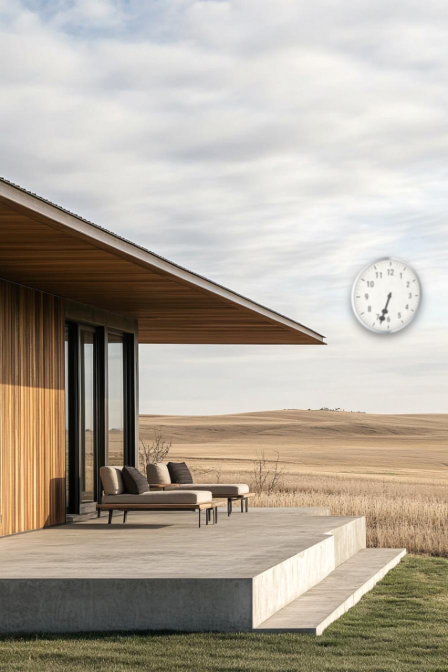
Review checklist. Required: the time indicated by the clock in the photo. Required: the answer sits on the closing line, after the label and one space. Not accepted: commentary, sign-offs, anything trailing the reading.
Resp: 6:33
